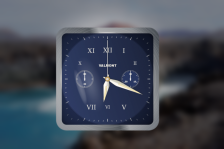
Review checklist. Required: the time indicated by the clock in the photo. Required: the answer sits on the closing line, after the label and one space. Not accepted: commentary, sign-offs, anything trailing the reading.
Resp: 6:19
